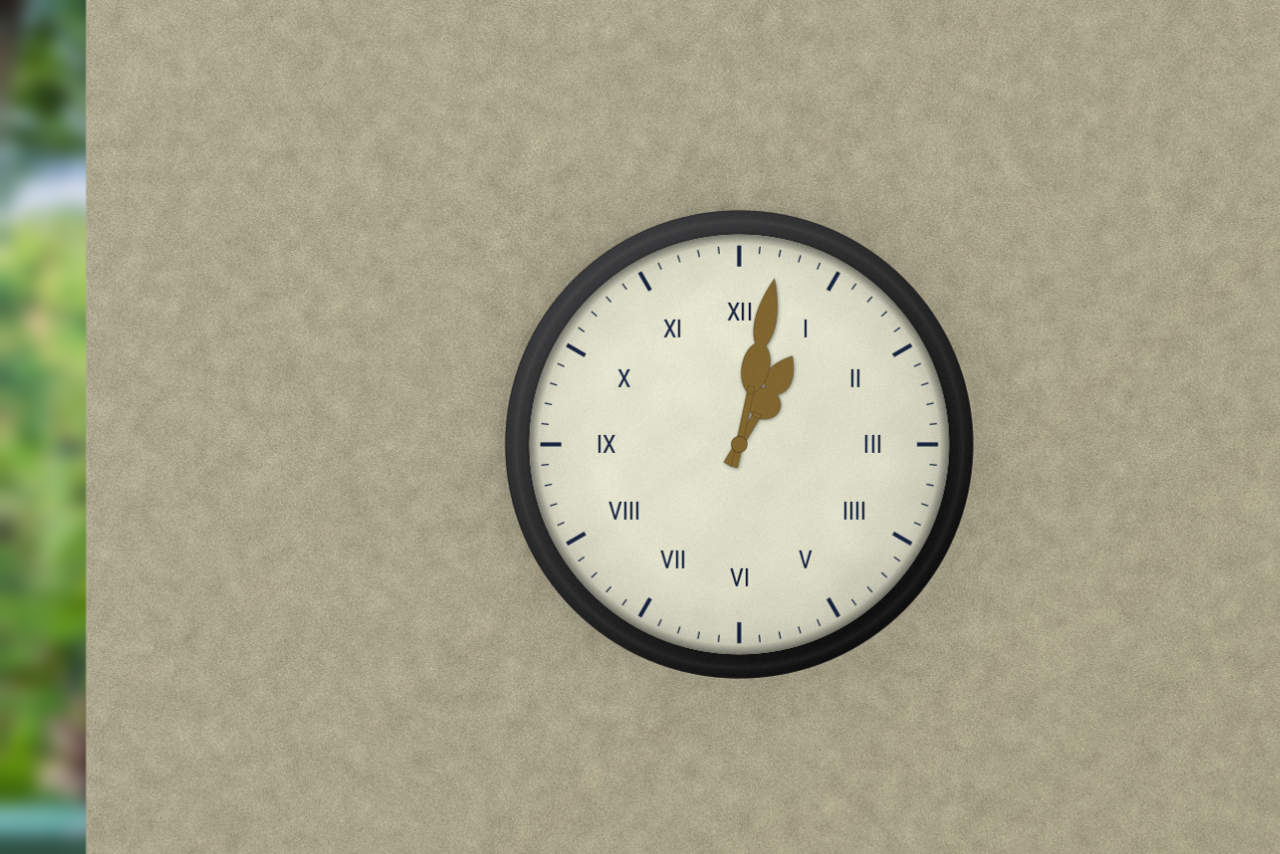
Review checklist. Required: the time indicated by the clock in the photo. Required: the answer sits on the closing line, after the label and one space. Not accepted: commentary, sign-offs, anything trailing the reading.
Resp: 1:02
